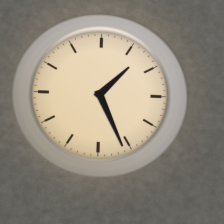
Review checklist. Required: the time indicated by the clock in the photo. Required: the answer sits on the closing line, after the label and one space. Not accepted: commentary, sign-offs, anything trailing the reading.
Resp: 1:26
